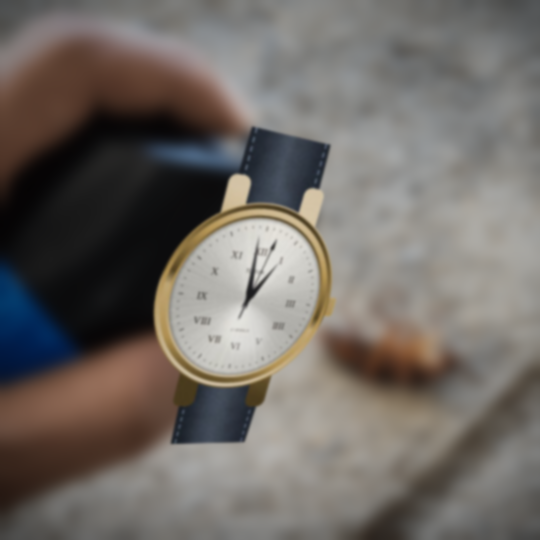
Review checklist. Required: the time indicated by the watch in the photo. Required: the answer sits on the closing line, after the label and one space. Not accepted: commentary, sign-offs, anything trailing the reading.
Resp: 12:59:02
